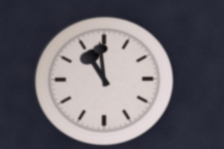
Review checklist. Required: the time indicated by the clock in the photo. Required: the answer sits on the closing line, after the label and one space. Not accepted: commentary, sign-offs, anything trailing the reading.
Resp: 10:59
